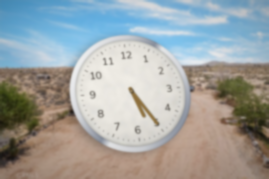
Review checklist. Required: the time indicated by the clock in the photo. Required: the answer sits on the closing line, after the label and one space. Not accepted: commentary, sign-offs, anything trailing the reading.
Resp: 5:25
